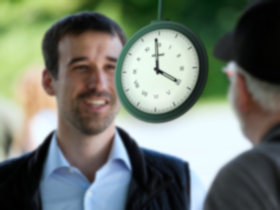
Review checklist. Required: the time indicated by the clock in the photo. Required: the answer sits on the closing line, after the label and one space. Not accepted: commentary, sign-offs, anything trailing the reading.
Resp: 3:59
